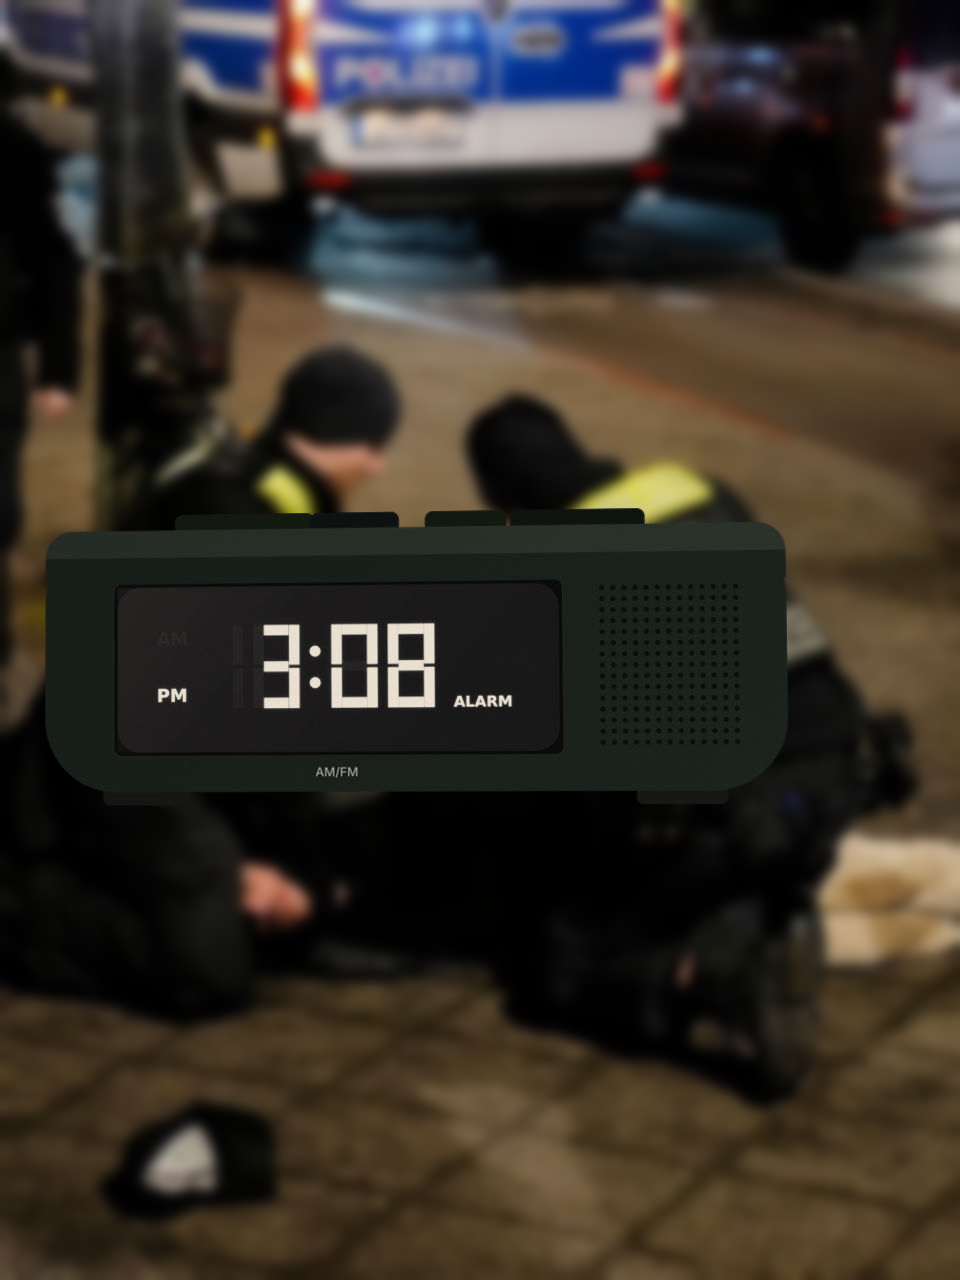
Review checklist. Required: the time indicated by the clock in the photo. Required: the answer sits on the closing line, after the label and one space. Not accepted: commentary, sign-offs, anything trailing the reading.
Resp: 3:08
